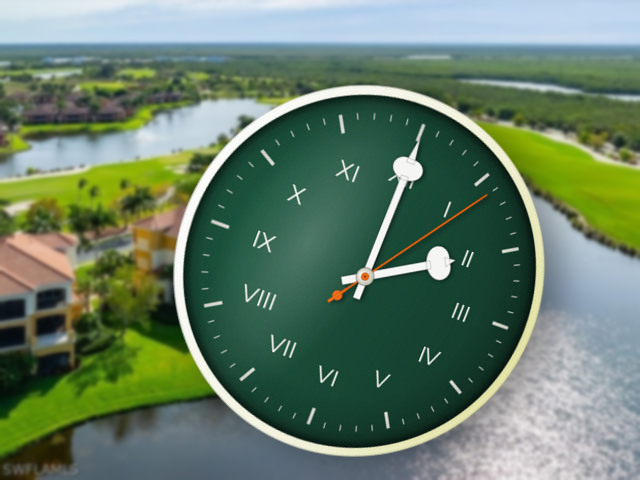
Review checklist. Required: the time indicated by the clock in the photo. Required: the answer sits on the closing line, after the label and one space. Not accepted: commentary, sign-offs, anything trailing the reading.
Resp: 2:00:06
